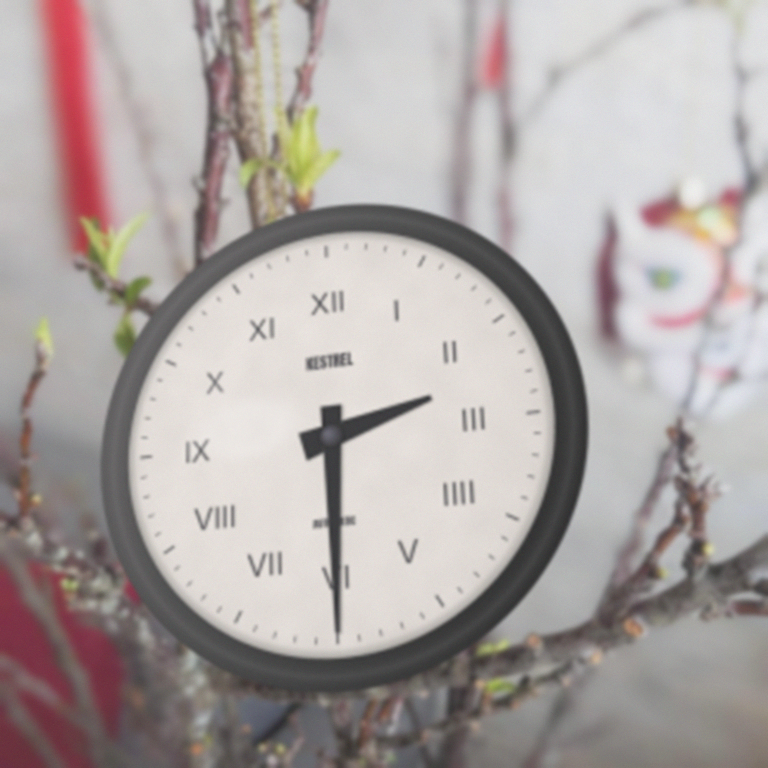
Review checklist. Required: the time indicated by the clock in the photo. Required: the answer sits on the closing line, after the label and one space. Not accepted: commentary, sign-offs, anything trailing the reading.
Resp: 2:30
